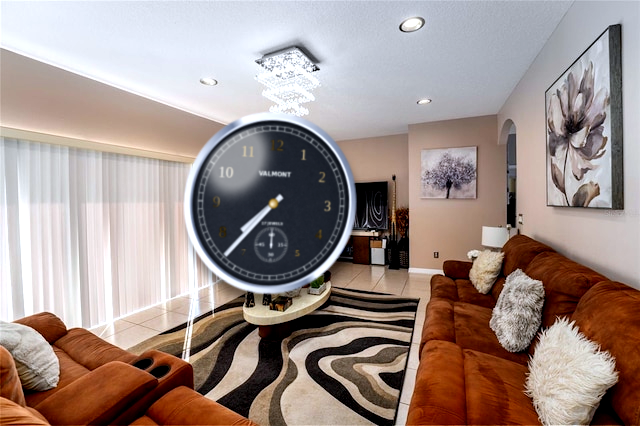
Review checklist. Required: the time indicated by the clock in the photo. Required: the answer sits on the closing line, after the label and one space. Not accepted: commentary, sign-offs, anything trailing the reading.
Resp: 7:37
